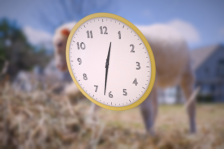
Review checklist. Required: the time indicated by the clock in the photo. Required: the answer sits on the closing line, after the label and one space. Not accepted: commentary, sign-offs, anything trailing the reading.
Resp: 12:32
